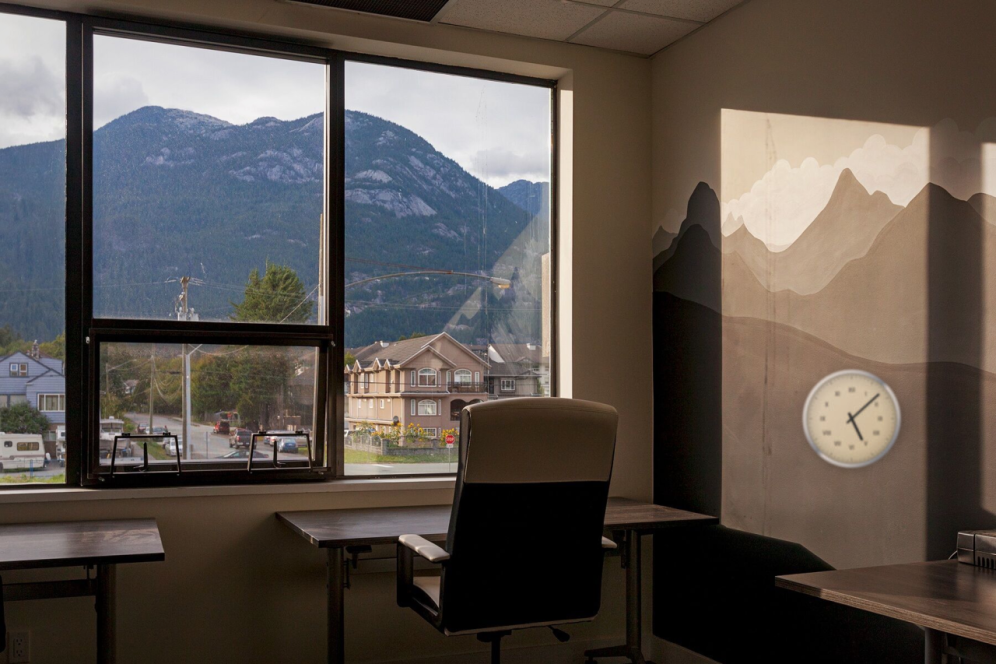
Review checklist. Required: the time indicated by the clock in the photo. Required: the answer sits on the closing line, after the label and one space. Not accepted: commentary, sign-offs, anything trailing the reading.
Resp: 5:08
